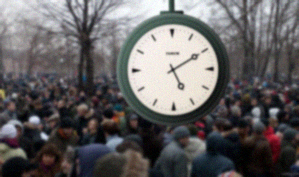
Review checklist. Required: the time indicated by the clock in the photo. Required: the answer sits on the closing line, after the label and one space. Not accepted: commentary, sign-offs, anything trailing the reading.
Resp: 5:10
